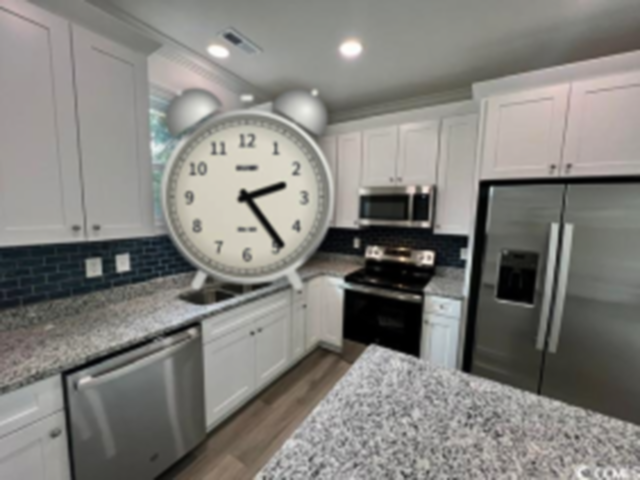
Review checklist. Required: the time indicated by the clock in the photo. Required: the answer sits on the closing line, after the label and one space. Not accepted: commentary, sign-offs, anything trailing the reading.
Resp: 2:24
